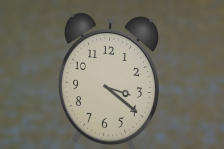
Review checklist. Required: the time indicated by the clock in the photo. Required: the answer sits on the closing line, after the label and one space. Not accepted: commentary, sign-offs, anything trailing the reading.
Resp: 3:20
